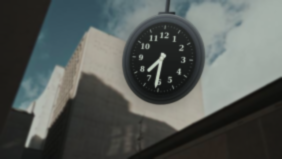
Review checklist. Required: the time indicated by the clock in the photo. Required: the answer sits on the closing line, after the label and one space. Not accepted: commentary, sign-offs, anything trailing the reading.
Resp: 7:31
